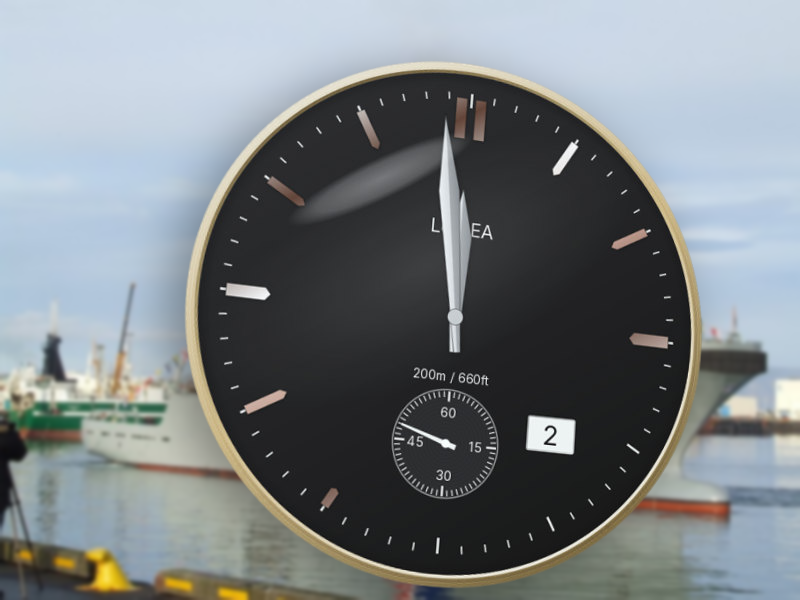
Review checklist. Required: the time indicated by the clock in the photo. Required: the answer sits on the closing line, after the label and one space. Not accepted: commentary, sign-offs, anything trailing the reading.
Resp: 11:58:48
